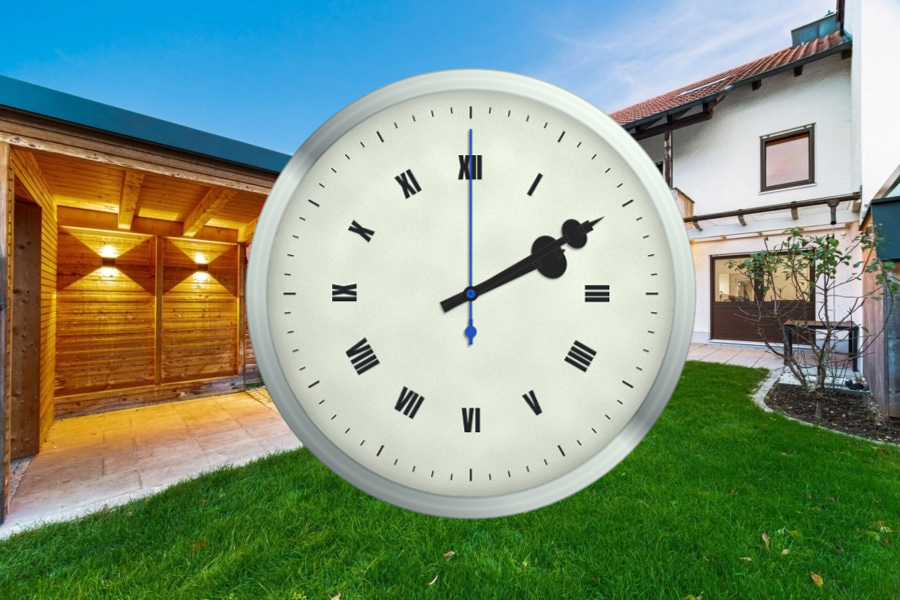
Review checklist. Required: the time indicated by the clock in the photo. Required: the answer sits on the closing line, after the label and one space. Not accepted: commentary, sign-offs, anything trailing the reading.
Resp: 2:10:00
